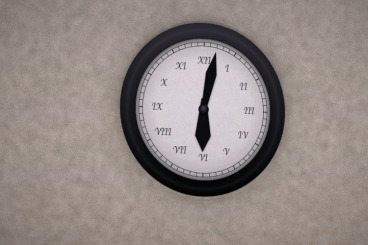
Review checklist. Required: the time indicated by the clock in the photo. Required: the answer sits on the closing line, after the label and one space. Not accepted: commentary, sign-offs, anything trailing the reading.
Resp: 6:02
